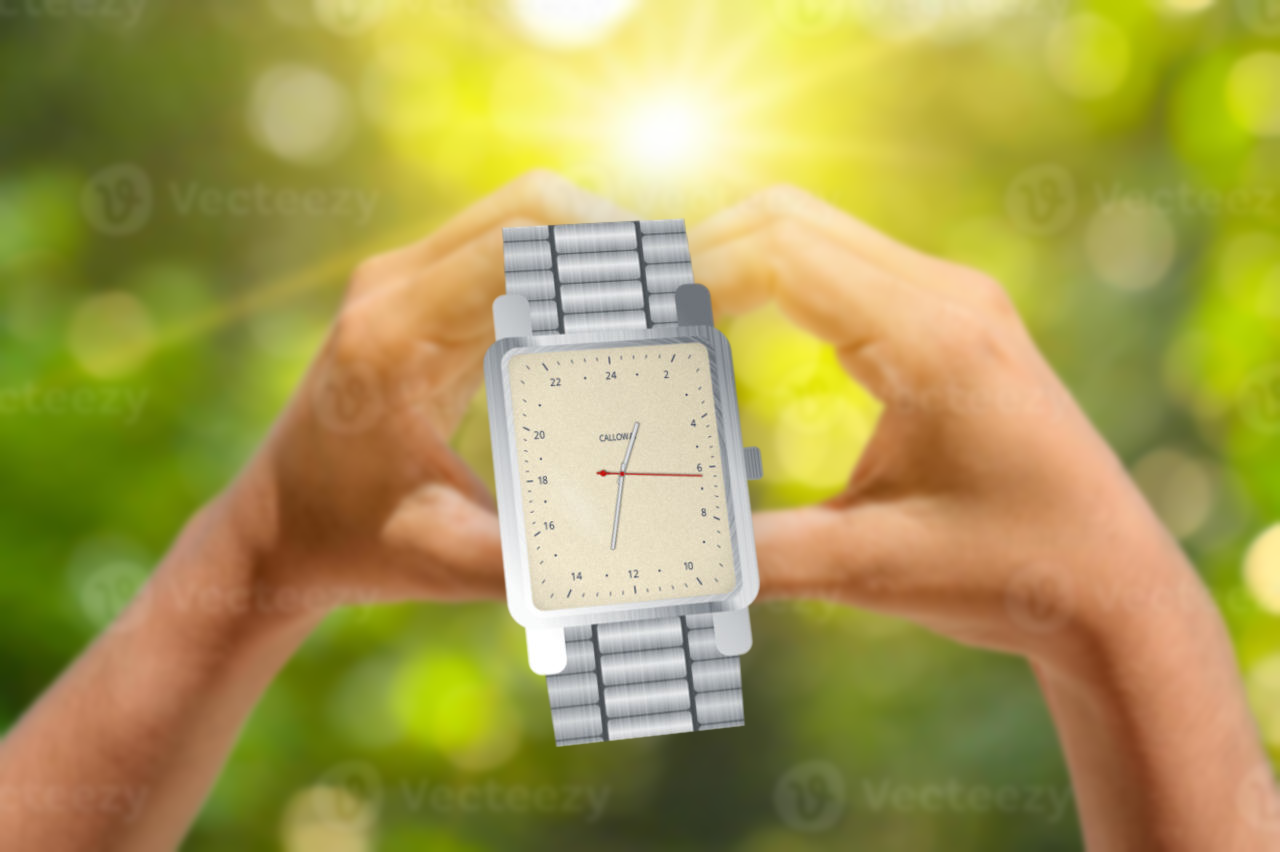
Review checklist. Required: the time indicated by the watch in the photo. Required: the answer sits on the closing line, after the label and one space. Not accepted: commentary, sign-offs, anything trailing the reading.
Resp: 1:32:16
